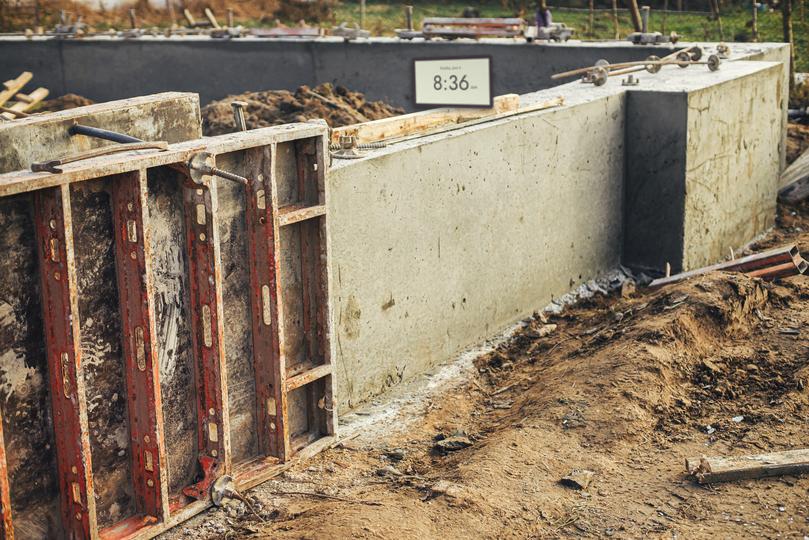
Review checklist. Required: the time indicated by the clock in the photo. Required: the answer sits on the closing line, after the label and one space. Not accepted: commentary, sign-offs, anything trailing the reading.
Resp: 8:36
